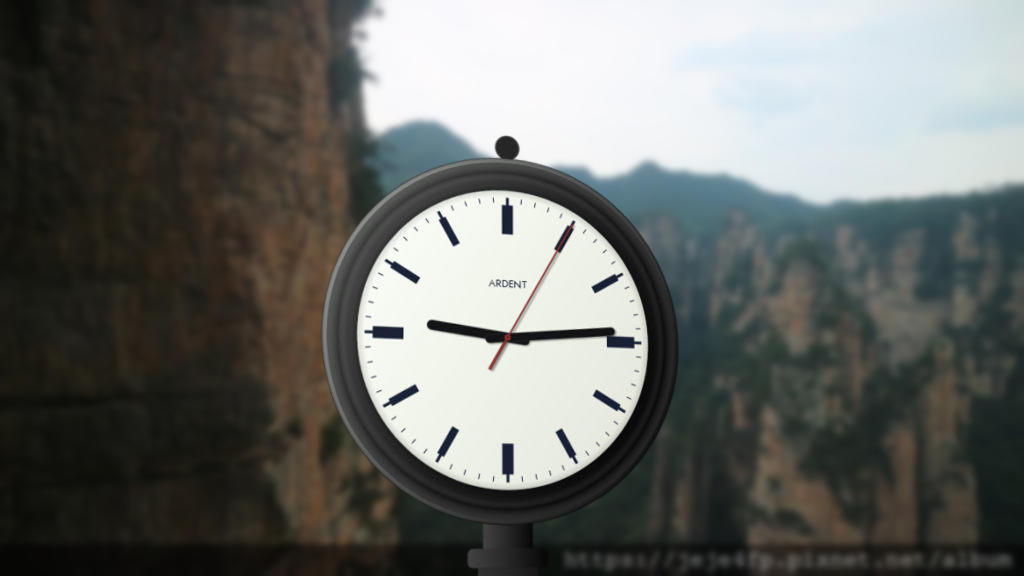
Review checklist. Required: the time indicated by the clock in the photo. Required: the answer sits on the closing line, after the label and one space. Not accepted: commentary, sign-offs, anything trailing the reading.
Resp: 9:14:05
